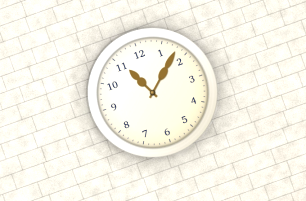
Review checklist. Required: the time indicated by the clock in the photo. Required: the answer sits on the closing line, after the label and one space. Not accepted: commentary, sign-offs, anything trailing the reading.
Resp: 11:08
